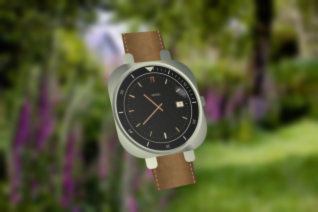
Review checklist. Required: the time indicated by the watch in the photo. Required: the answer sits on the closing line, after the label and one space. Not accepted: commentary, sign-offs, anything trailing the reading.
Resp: 10:39
